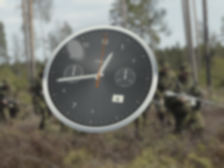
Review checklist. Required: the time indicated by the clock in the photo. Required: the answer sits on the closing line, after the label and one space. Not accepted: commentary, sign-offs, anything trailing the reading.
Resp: 12:43
